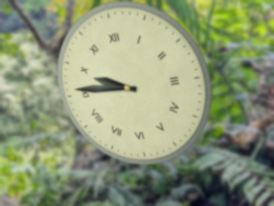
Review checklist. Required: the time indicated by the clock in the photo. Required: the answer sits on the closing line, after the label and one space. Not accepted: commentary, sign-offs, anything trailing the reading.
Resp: 9:46
